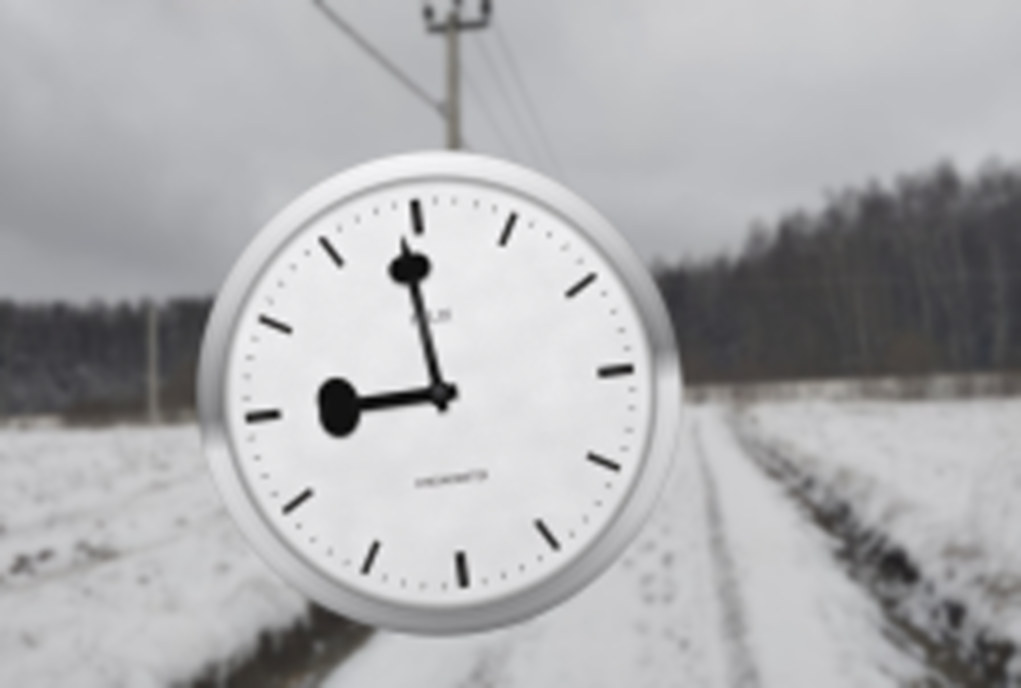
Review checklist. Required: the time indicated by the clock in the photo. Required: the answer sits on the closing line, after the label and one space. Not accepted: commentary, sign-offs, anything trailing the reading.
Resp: 8:59
